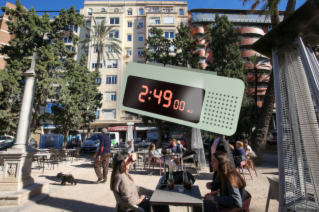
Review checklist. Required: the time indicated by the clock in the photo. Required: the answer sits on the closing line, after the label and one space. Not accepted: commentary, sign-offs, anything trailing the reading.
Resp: 2:49:00
